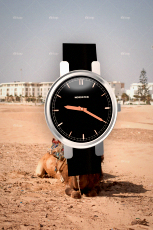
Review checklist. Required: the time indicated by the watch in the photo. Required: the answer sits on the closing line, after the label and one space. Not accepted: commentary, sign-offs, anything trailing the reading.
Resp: 9:20
